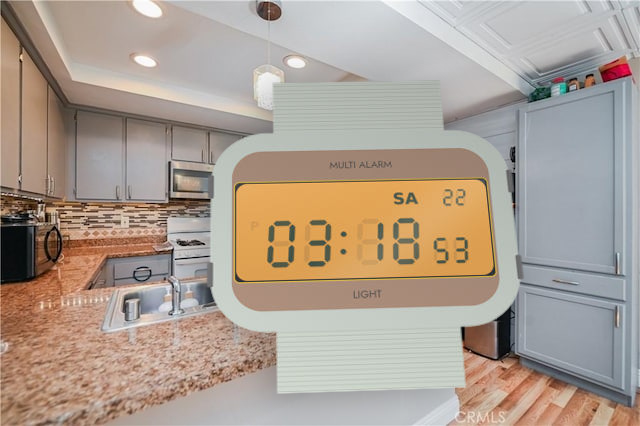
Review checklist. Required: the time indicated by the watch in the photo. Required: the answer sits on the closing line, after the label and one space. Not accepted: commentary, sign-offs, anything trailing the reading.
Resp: 3:18:53
